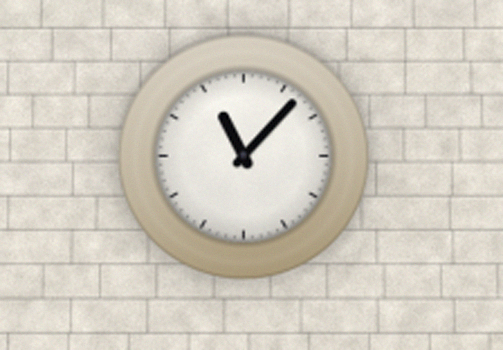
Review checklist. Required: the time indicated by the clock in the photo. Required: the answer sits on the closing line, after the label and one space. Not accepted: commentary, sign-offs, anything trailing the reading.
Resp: 11:07
